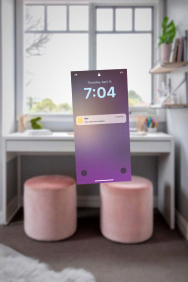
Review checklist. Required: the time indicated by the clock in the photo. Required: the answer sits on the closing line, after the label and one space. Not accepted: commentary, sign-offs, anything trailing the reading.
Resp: 7:04
